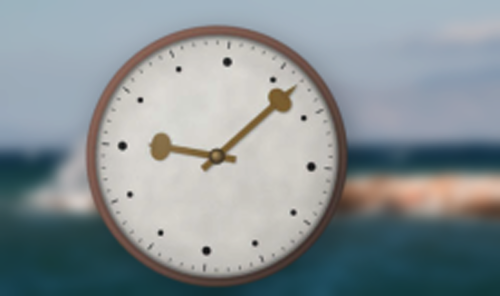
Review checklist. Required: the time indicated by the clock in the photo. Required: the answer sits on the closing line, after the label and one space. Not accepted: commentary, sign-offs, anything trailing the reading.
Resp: 9:07
